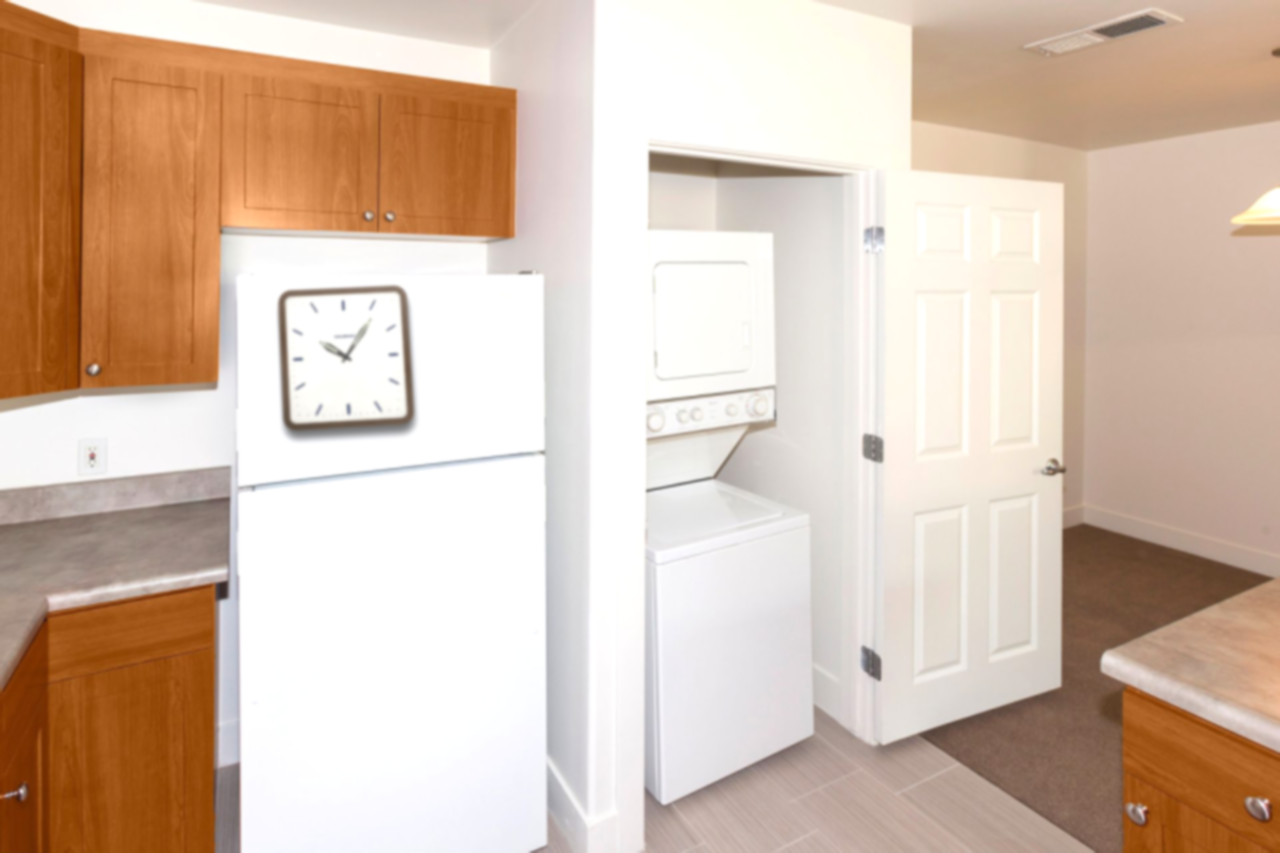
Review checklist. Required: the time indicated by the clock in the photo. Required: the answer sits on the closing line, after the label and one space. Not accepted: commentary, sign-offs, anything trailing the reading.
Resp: 10:06
